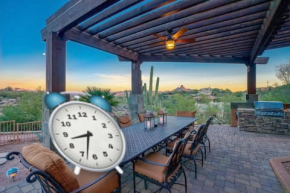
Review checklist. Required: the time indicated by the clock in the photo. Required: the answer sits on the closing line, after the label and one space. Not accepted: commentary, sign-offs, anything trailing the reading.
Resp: 8:33
